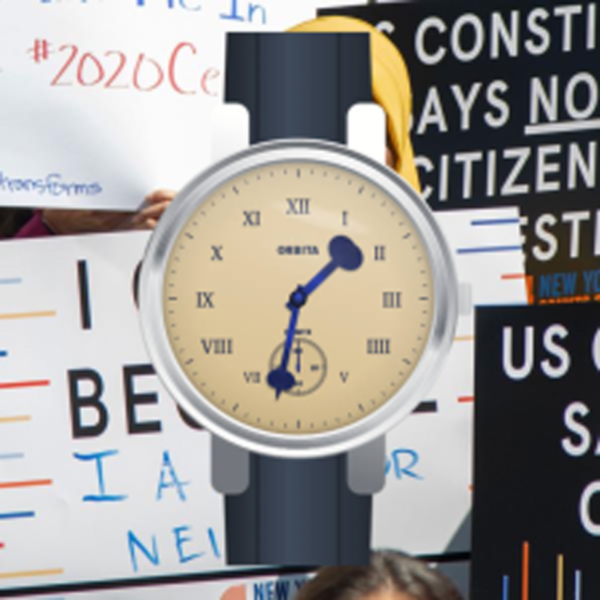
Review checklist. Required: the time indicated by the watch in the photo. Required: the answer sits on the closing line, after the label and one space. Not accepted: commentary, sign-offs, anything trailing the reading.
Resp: 1:32
